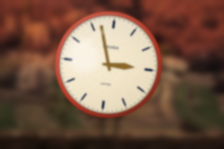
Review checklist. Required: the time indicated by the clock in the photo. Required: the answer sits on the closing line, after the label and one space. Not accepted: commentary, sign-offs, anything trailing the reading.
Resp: 2:57
